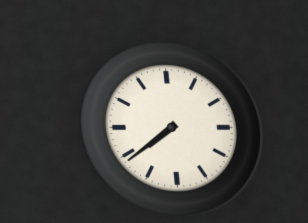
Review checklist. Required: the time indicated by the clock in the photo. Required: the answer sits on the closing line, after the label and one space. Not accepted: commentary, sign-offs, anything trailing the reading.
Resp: 7:39
